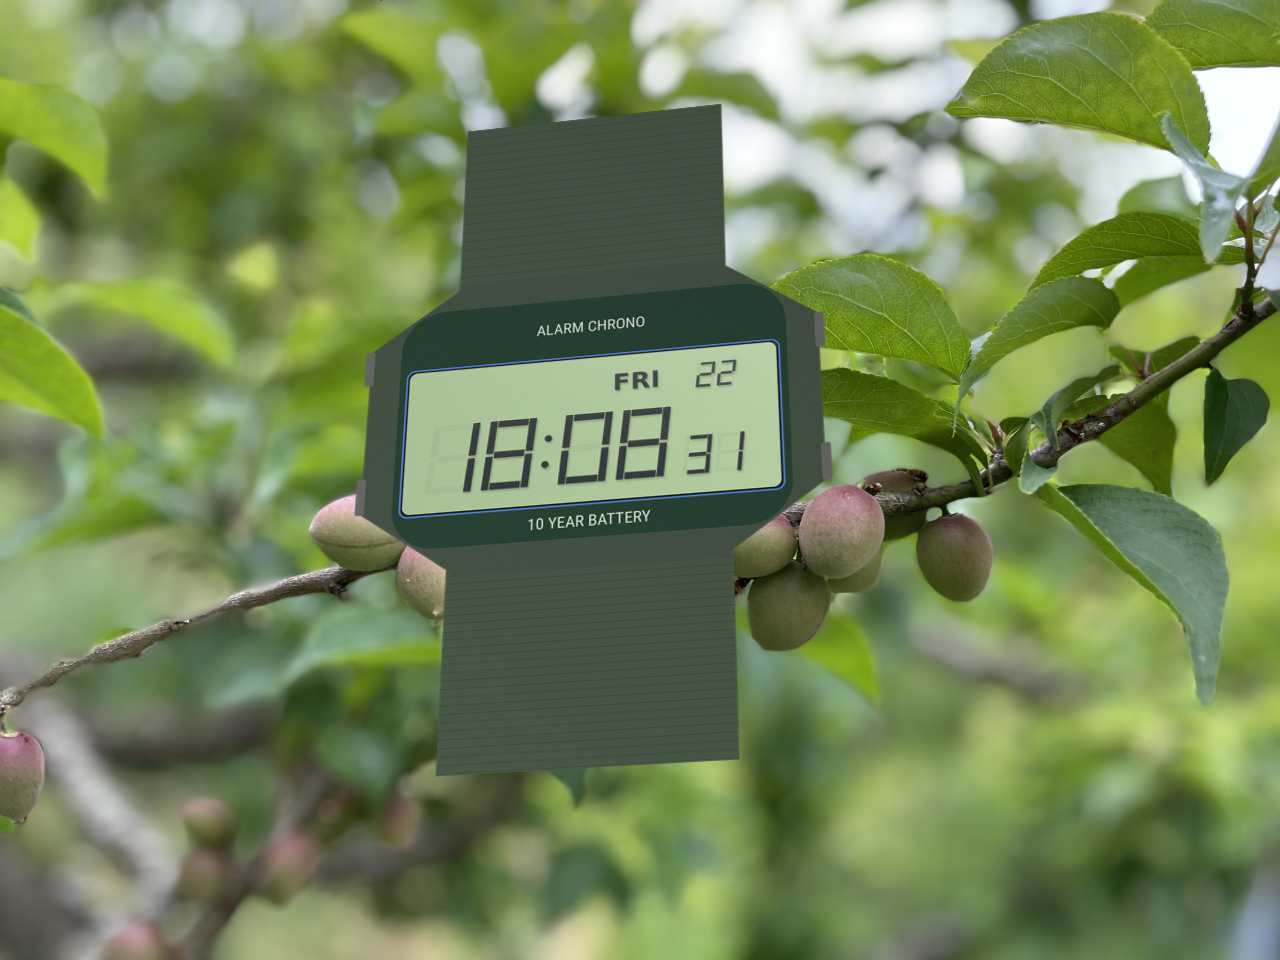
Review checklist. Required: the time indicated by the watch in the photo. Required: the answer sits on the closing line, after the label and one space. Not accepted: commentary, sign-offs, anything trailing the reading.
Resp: 18:08:31
